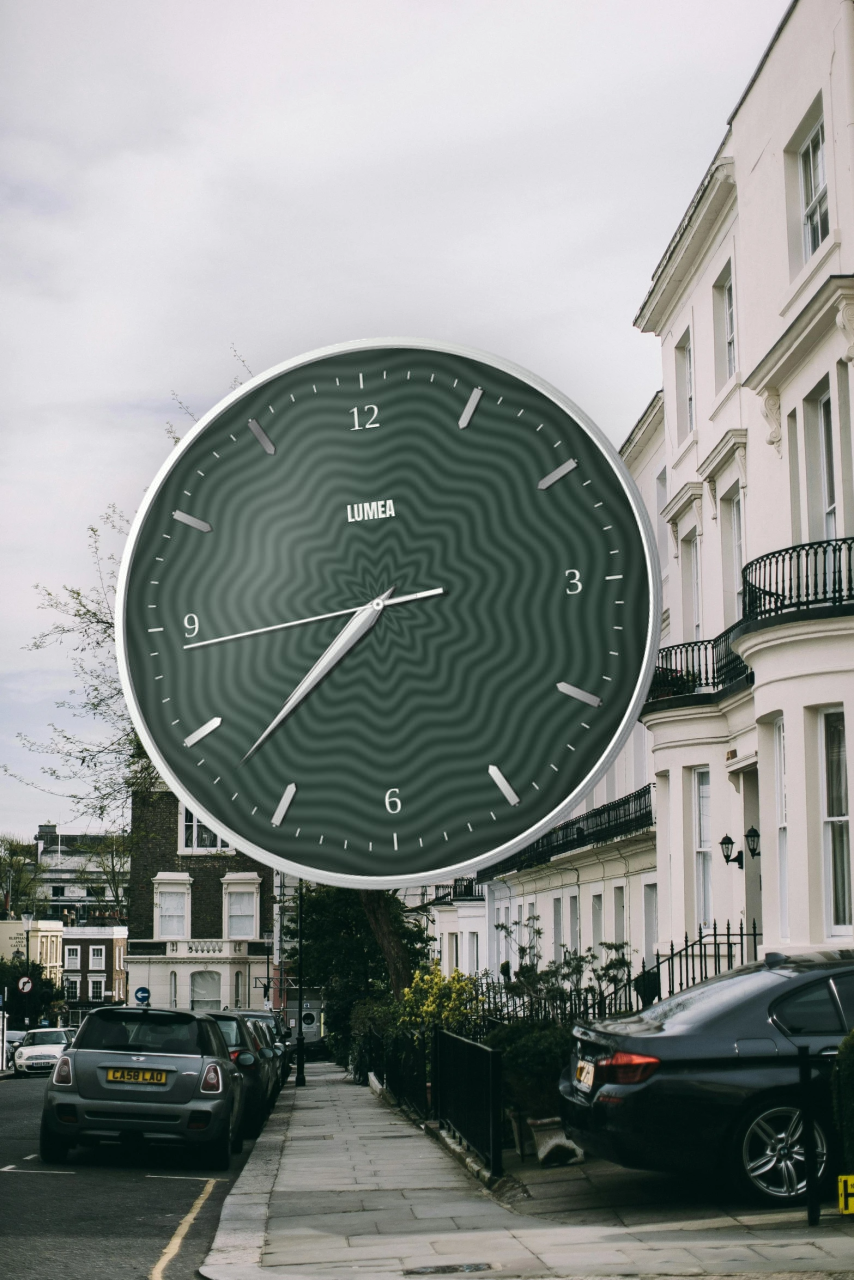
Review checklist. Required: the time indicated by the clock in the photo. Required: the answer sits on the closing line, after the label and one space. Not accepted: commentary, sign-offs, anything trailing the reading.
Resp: 7:37:44
